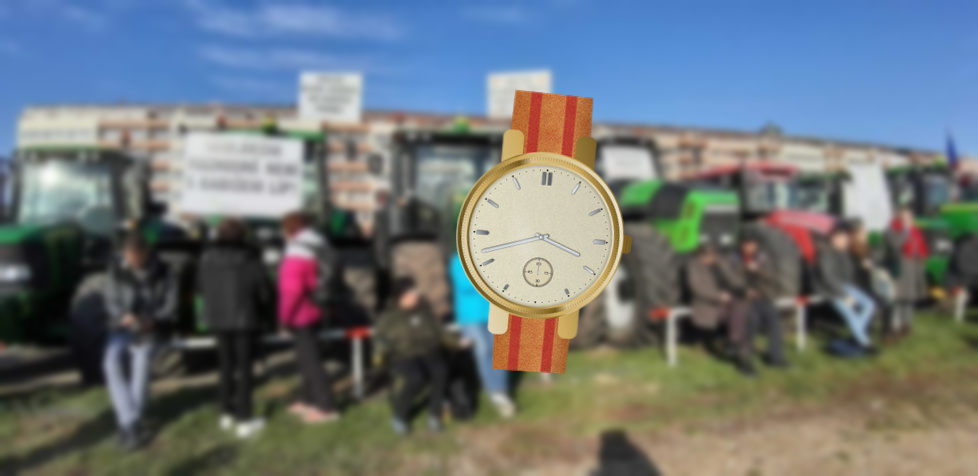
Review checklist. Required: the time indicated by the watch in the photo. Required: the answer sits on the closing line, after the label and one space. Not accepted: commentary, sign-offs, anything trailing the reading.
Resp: 3:42
